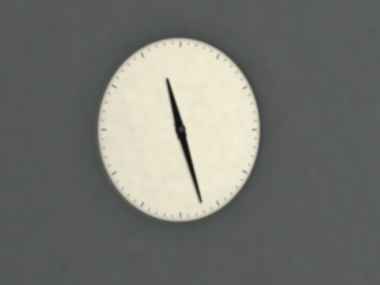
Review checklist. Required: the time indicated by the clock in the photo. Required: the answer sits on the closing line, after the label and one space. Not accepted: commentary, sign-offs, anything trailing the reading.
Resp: 11:27
